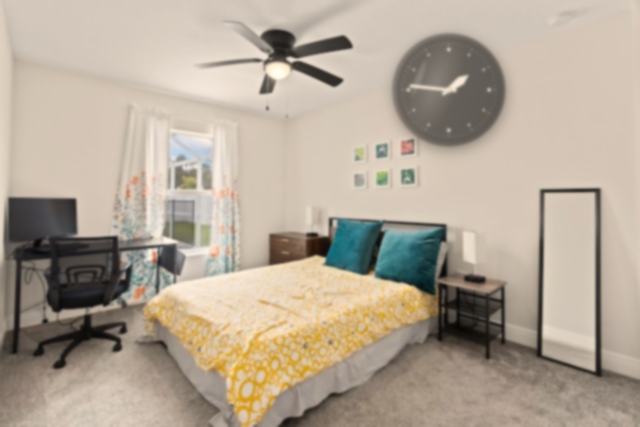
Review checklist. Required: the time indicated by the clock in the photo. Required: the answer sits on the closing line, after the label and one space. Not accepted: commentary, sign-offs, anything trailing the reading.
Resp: 1:46
